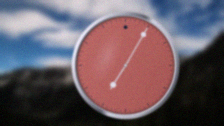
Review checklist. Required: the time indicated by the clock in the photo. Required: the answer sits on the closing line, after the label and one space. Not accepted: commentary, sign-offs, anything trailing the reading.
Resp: 7:05
